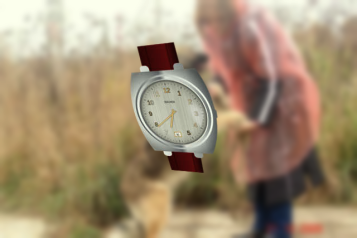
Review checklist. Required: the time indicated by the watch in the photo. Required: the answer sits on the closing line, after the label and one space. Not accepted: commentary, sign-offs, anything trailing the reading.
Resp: 6:39
